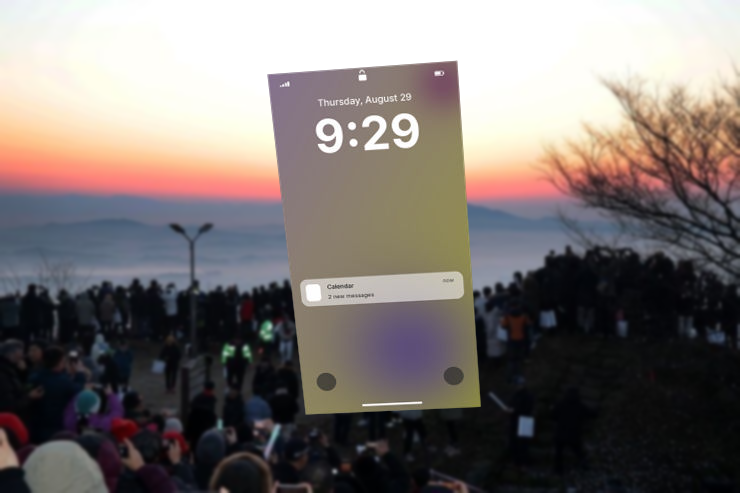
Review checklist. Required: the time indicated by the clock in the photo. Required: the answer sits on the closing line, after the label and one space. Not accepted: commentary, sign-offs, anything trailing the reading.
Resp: 9:29
